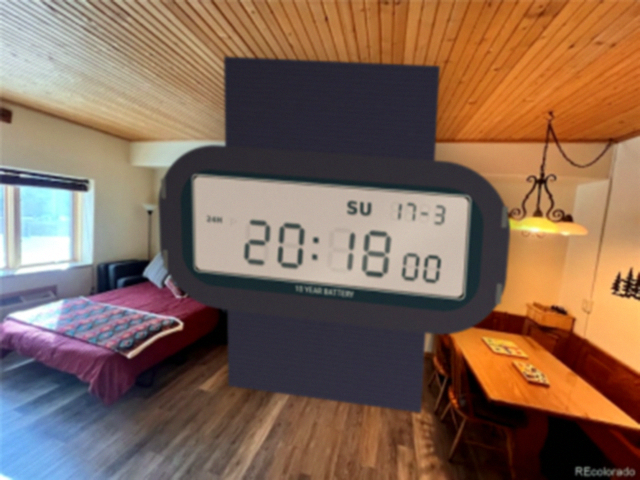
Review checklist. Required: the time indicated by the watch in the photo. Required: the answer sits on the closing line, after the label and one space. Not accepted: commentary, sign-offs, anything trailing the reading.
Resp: 20:18:00
